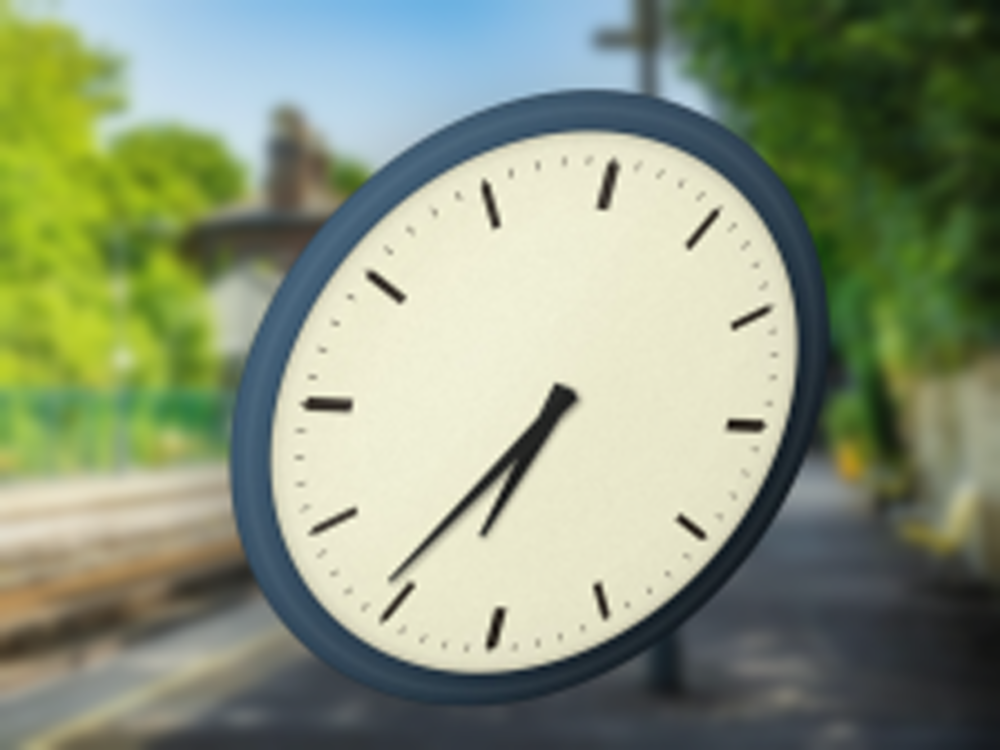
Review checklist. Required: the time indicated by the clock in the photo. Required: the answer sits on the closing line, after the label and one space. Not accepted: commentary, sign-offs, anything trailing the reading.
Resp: 6:36
